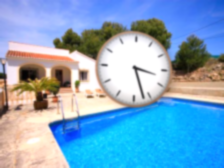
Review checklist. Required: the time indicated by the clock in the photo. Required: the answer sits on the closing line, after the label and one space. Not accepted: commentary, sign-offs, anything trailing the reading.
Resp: 3:27
